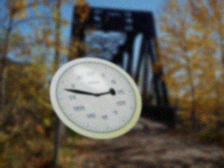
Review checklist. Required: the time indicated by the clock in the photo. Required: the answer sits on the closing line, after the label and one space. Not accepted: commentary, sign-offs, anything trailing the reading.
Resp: 2:48
